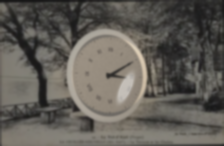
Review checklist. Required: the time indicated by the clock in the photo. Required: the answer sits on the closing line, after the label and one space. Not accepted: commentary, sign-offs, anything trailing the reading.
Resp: 3:10
